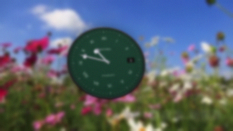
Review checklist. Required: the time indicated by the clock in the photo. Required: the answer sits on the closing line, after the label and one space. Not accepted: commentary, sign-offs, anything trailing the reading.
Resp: 10:48
